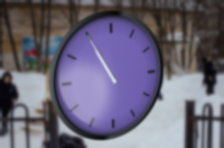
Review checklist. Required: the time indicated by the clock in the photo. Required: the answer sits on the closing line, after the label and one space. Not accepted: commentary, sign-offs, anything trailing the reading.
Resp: 10:55
